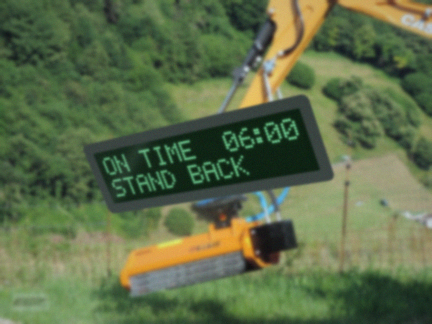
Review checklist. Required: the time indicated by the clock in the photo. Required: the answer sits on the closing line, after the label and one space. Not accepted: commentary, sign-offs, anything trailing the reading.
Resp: 6:00
